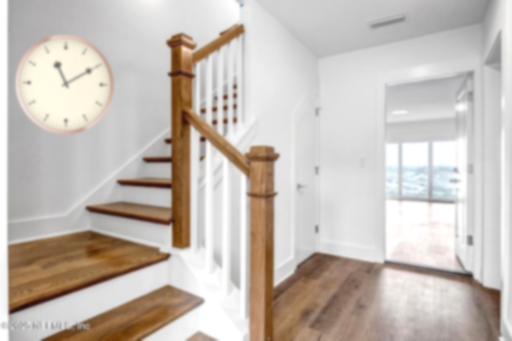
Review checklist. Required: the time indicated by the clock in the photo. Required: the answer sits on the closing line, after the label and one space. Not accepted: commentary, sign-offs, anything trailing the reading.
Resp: 11:10
